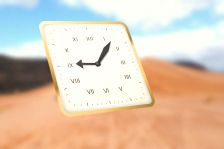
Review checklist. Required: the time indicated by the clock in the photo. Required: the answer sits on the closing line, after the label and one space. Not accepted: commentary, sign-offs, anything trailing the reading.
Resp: 9:07
